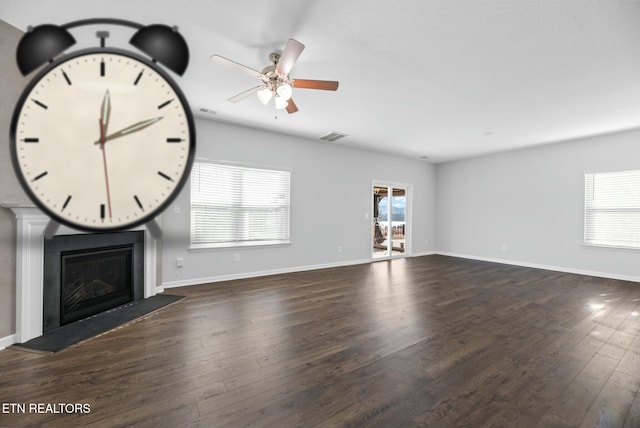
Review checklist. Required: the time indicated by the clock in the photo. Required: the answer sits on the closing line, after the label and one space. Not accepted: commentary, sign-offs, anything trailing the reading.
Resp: 12:11:29
